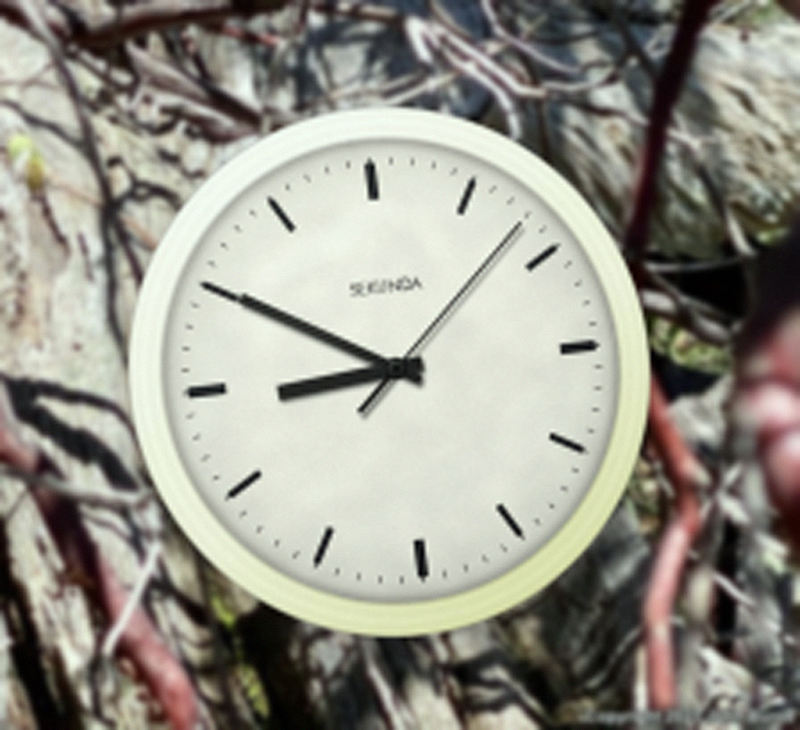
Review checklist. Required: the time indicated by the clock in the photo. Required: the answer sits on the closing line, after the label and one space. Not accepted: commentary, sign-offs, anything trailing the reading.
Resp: 8:50:08
